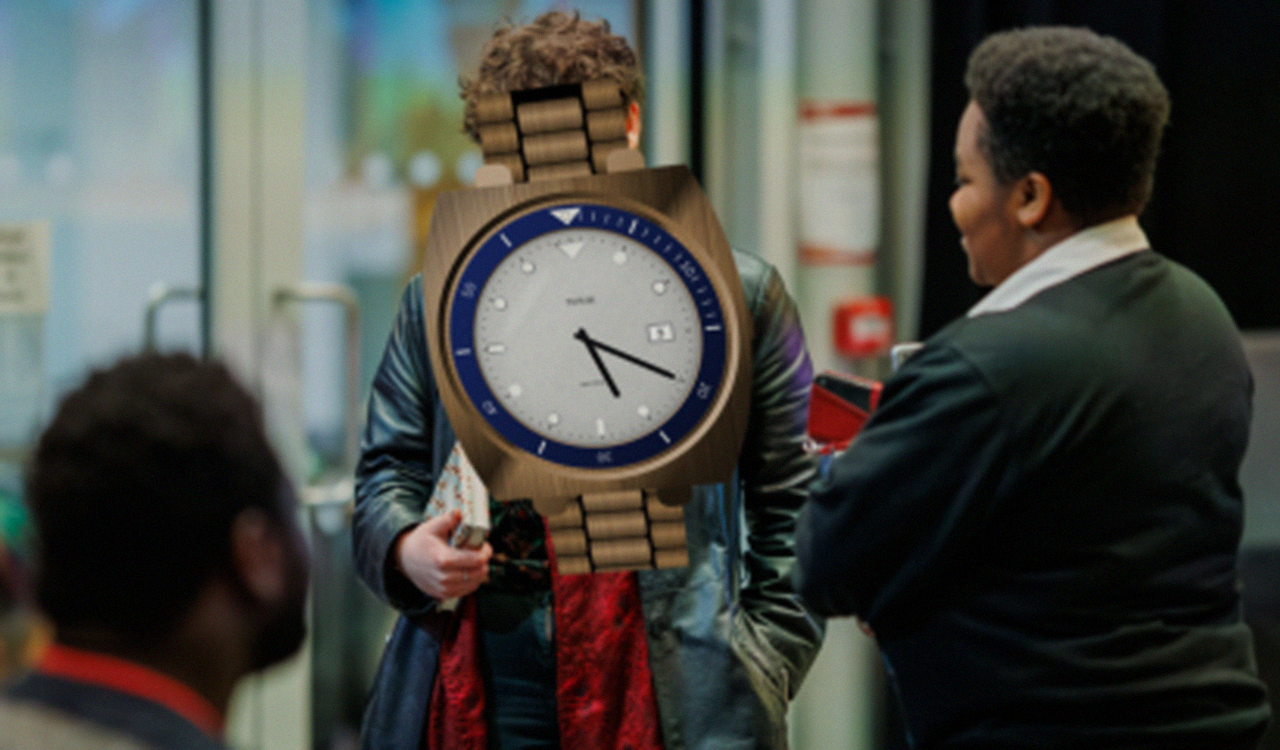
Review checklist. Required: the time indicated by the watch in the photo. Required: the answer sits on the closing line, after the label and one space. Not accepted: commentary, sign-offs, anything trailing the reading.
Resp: 5:20
